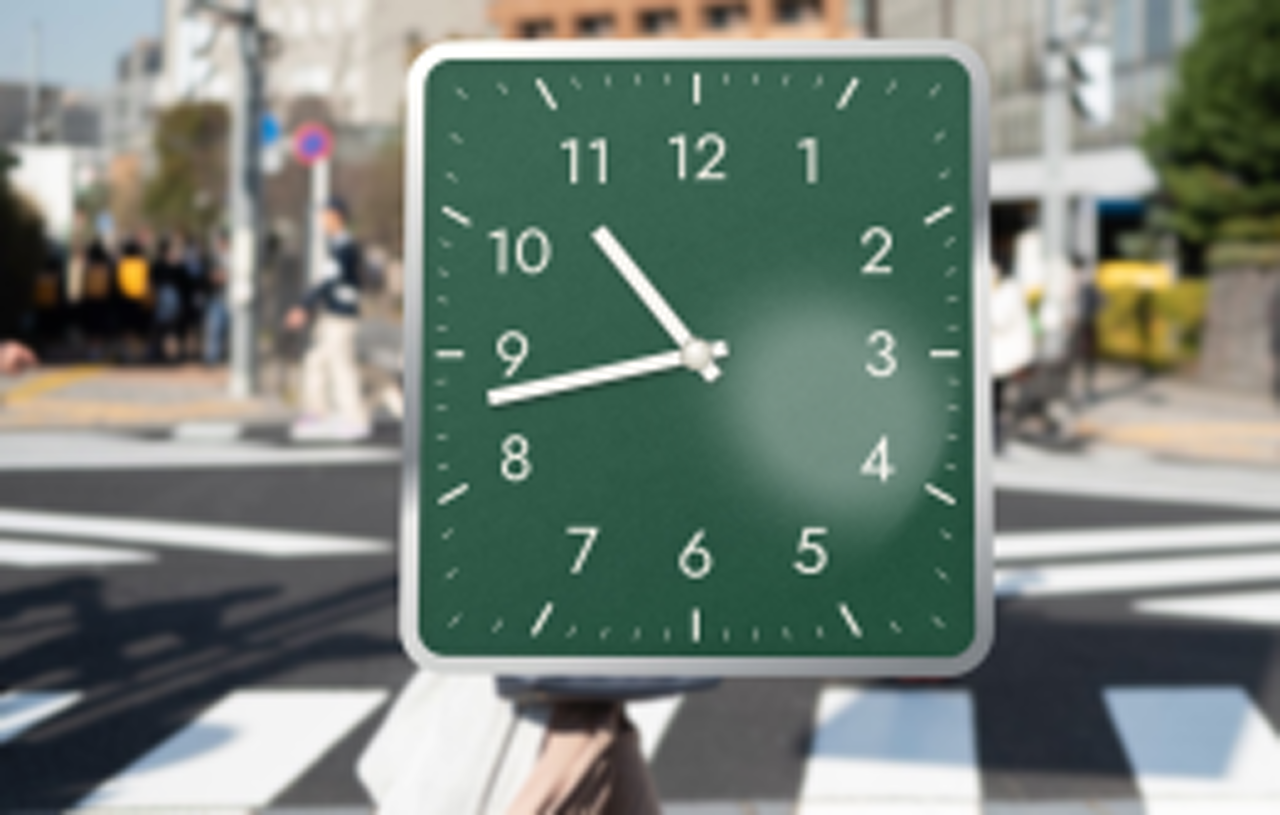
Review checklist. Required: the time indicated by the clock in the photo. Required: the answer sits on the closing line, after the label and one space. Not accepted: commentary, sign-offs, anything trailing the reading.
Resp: 10:43
